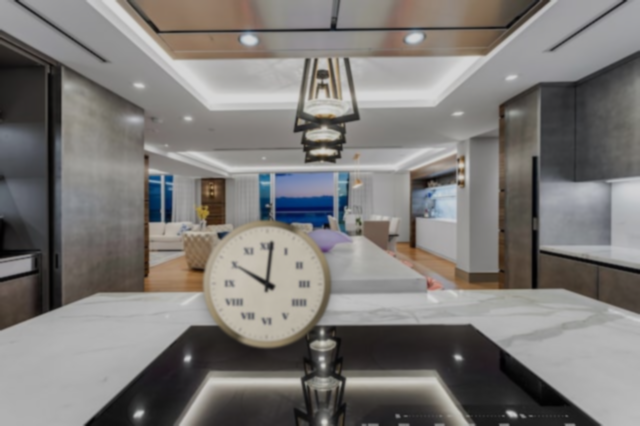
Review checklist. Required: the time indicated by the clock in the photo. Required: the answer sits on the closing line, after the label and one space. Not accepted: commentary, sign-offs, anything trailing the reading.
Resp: 10:01
